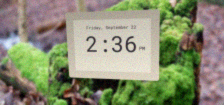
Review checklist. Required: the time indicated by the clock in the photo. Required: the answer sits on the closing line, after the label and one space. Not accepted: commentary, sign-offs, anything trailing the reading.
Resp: 2:36
